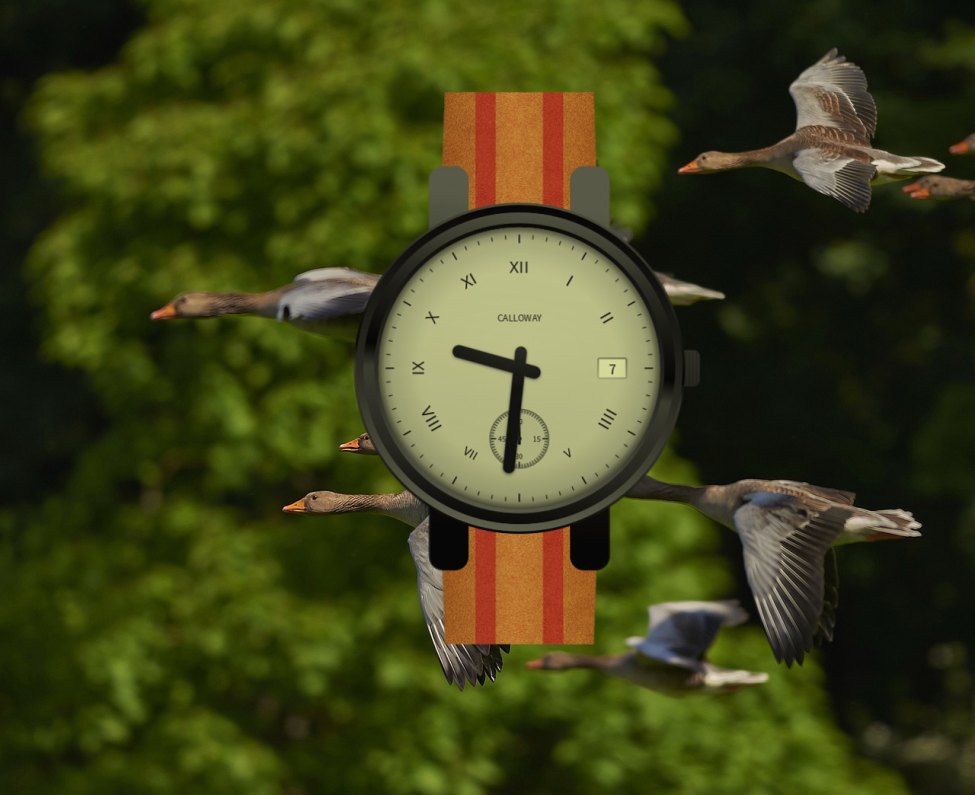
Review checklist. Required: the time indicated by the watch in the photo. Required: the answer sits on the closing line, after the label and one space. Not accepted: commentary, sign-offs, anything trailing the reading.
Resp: 9:31
